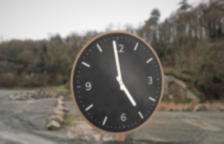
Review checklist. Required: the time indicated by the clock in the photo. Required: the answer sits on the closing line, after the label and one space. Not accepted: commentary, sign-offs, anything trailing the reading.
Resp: 4:59
